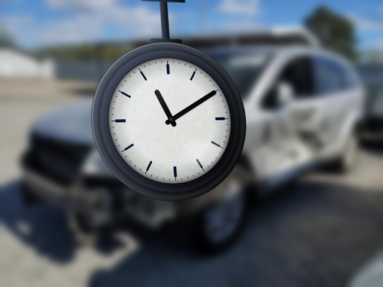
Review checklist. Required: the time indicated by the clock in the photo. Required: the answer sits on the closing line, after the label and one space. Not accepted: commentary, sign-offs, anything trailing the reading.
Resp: 11:10
